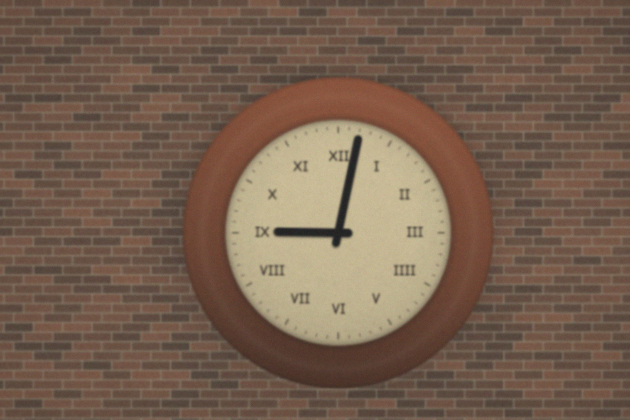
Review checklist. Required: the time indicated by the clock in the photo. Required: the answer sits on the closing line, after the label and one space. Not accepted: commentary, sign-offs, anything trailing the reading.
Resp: 9:02
